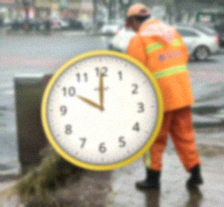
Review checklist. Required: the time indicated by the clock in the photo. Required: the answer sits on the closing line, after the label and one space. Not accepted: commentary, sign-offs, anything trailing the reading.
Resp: 10:00
